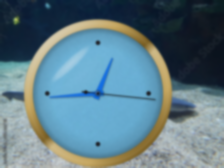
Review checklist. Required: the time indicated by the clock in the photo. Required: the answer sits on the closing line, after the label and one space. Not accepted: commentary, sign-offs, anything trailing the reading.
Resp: 12:44:16
